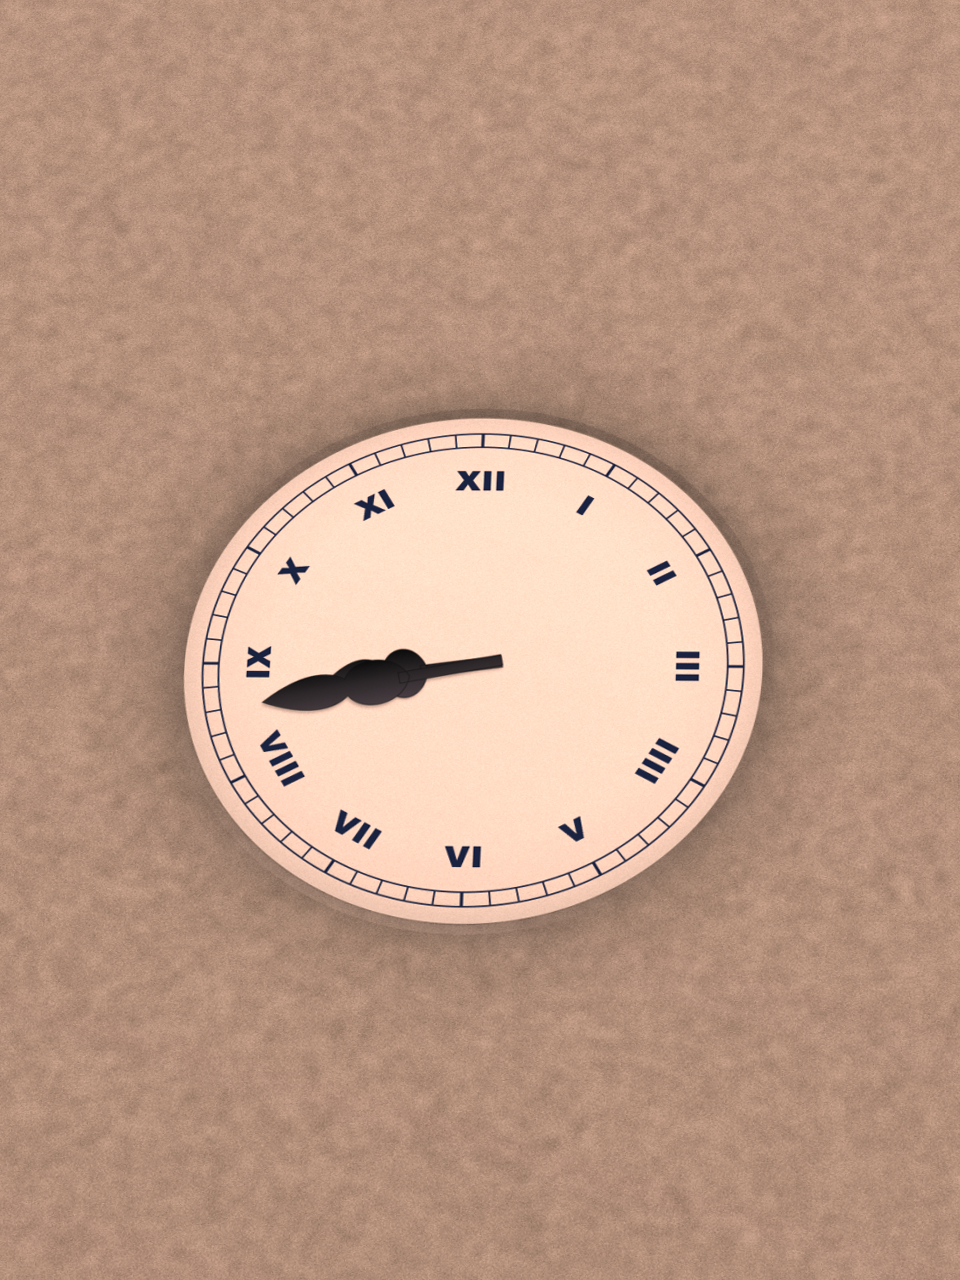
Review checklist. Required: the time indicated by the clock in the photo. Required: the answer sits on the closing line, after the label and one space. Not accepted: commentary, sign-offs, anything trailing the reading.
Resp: 8:43
